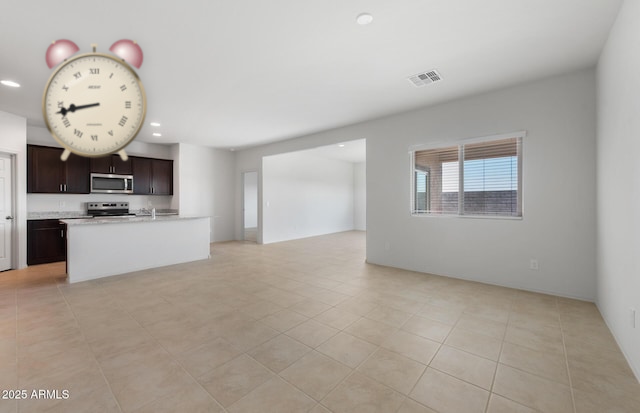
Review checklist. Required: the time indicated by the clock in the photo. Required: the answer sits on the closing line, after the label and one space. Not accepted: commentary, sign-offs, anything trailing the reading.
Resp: 8:43
